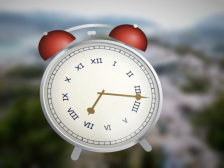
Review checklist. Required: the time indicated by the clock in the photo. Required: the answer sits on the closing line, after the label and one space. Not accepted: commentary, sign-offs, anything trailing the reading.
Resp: 7:17
